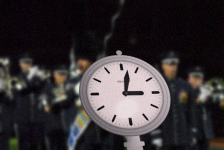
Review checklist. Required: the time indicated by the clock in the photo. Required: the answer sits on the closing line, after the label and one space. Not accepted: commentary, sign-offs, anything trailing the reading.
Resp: 3:02
